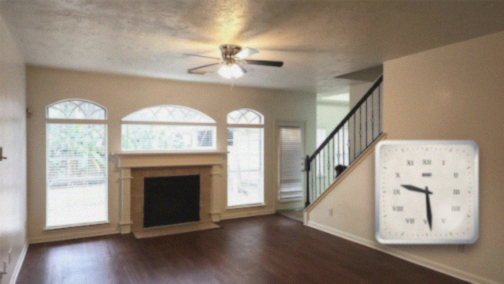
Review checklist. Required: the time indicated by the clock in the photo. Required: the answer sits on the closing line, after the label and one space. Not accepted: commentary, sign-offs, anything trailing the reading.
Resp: 9:29
